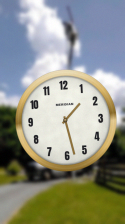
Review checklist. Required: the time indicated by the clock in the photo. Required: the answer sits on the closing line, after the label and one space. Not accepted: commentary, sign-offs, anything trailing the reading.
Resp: 1:28
